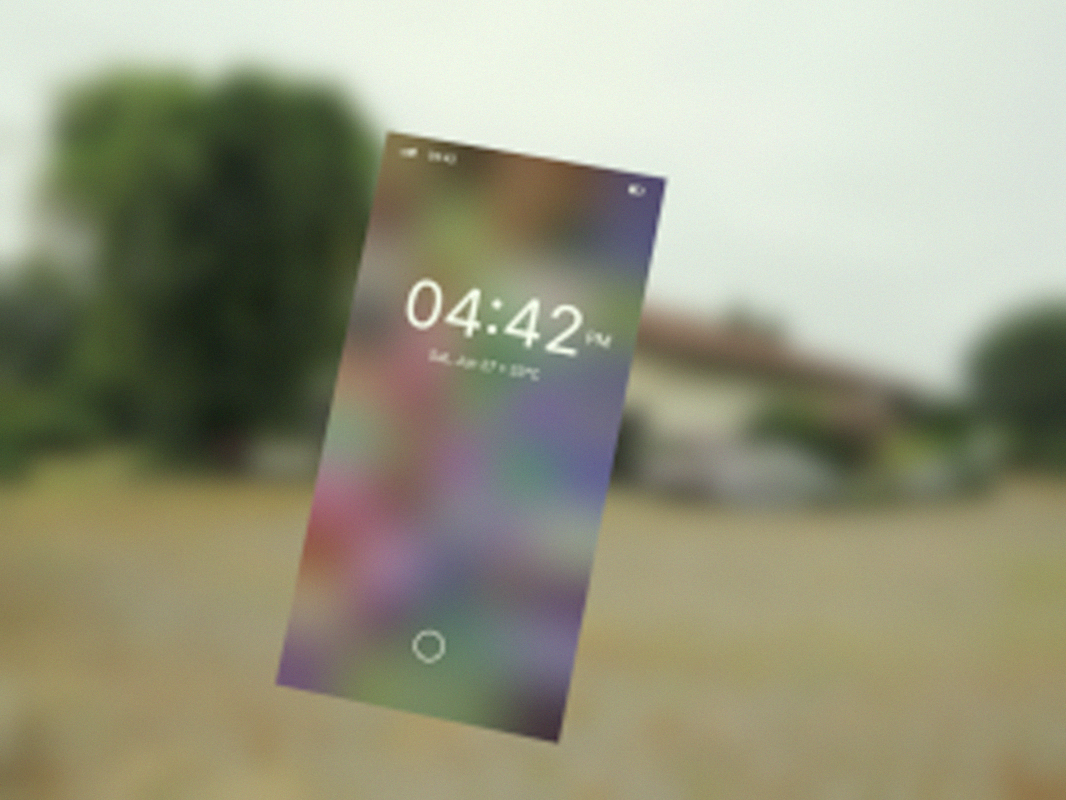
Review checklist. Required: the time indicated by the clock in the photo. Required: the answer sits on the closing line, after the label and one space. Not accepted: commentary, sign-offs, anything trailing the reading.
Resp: 4:42
